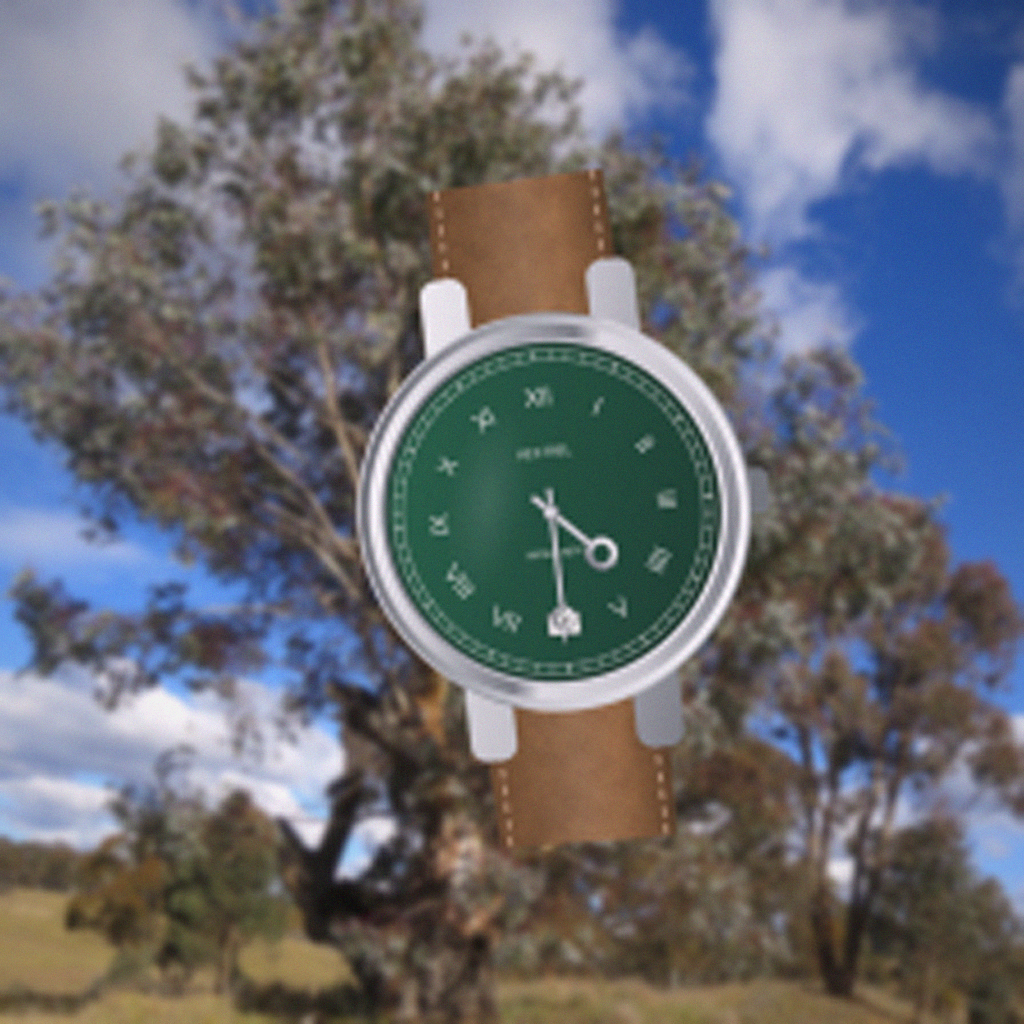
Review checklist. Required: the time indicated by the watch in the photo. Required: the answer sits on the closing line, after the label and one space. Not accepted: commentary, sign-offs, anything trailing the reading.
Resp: 4:30
